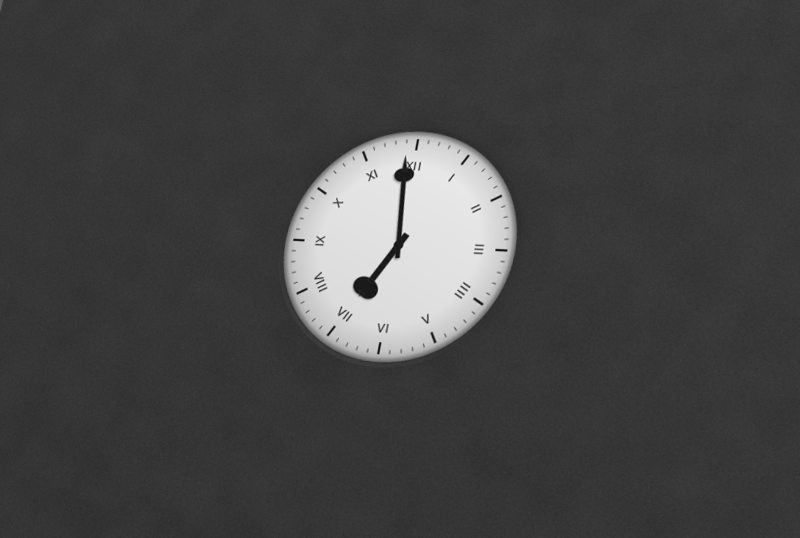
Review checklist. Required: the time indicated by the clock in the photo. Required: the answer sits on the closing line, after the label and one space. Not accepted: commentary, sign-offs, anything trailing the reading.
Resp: 6:59
